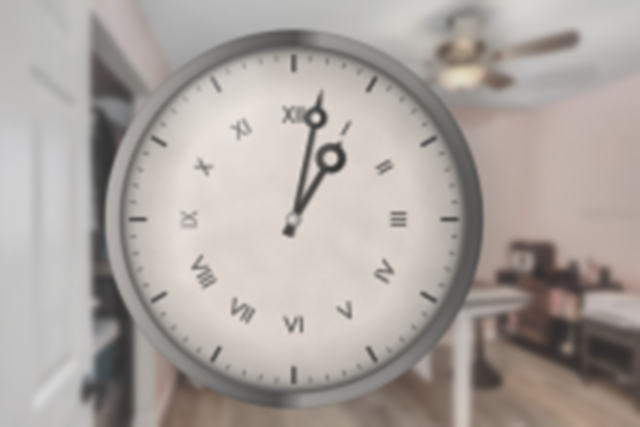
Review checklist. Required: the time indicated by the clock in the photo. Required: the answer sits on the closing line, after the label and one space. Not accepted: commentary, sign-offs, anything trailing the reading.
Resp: 1:02
